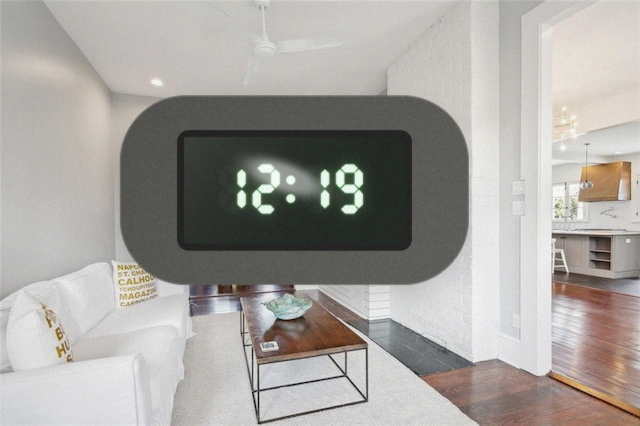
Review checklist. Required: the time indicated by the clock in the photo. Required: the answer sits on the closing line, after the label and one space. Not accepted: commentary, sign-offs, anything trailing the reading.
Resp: 12:19
